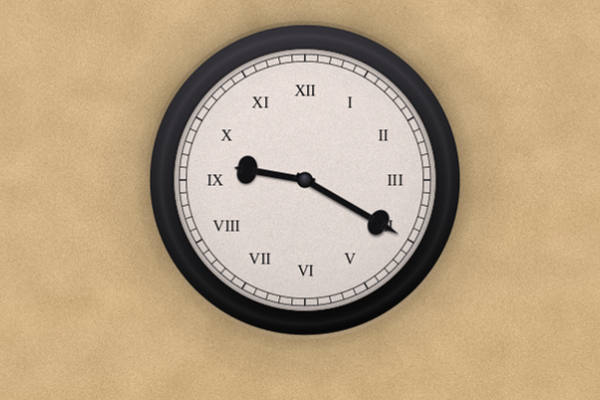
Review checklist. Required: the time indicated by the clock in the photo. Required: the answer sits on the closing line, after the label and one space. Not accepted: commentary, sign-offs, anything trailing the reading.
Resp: 9:20
